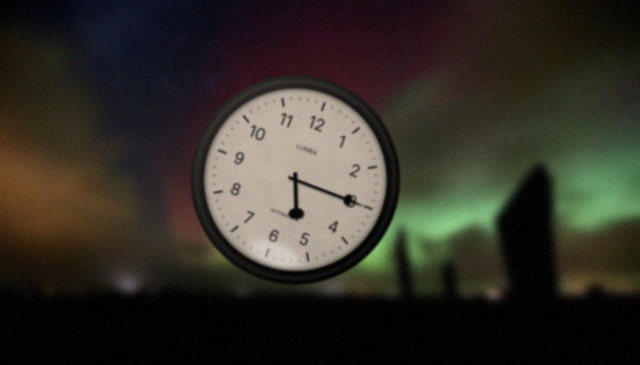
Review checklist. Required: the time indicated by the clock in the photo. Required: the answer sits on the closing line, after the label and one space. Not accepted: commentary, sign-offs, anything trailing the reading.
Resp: 5:15
